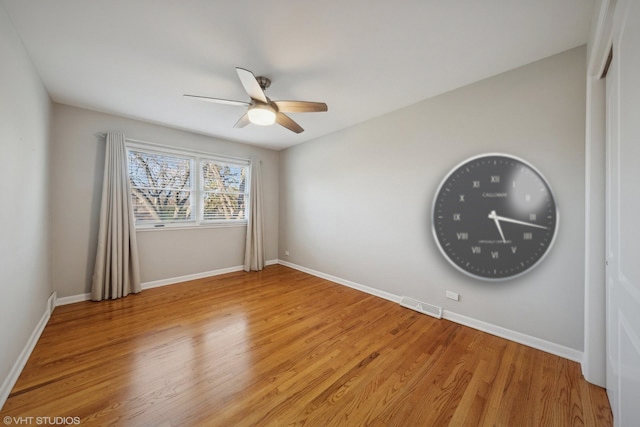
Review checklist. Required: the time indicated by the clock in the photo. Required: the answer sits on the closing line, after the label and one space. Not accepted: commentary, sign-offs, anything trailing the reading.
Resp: 5:17
